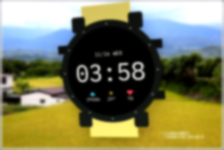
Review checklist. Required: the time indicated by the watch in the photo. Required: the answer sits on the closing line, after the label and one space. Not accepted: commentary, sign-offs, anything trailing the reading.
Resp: 3:58
